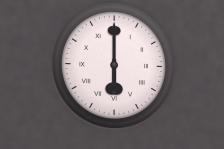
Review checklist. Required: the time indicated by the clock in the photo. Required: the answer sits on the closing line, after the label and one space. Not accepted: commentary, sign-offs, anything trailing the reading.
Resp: 6:00
